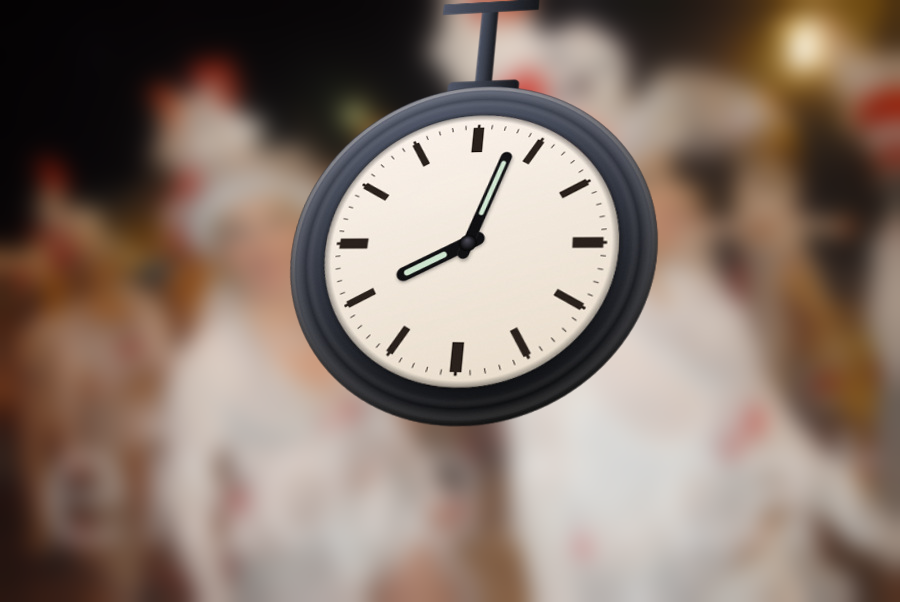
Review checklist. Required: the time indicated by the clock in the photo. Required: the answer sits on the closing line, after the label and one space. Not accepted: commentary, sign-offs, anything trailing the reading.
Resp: 8:03
